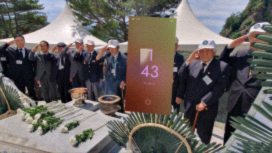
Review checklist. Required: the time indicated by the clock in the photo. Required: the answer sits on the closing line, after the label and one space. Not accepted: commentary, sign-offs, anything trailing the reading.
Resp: 1:43
